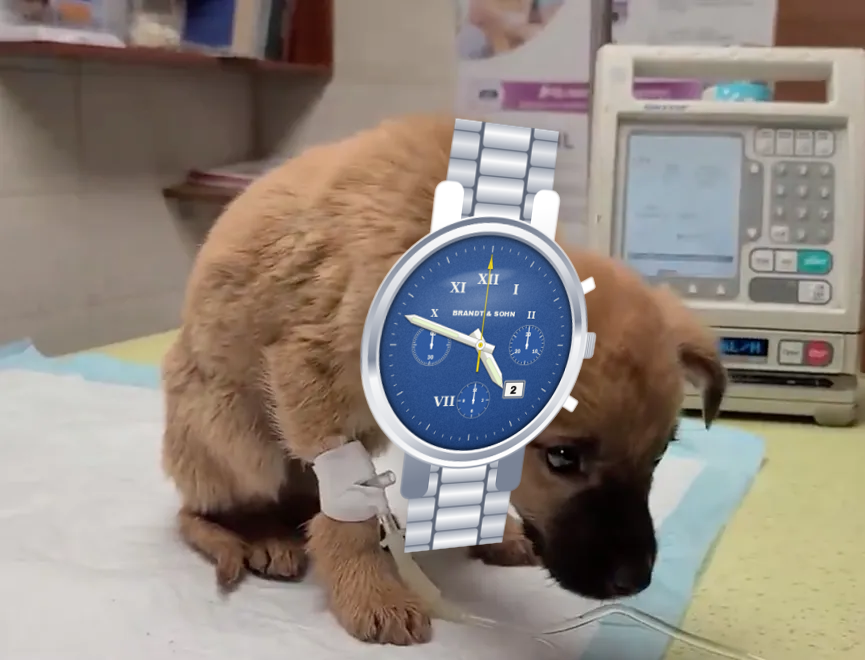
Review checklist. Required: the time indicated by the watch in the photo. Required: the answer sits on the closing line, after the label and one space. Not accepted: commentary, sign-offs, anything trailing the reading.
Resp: 4:48
